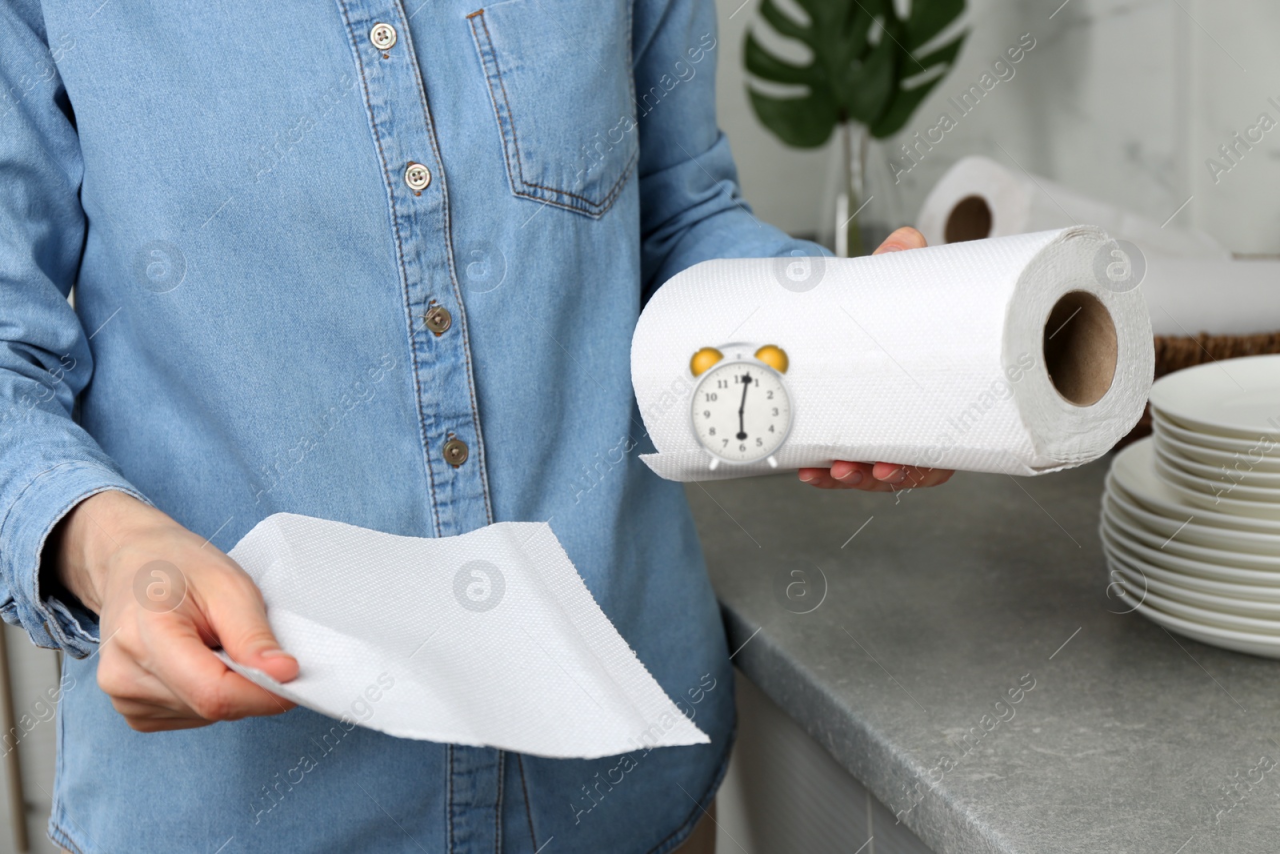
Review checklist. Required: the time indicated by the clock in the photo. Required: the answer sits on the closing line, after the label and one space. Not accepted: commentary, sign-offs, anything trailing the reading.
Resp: 6:02
